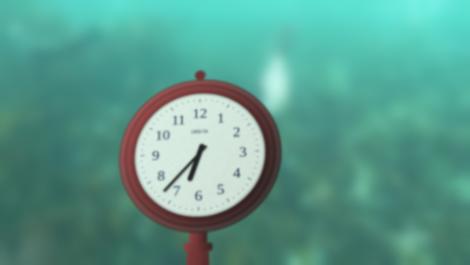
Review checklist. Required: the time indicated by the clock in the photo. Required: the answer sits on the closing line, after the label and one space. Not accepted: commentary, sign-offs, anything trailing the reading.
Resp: 6:37
